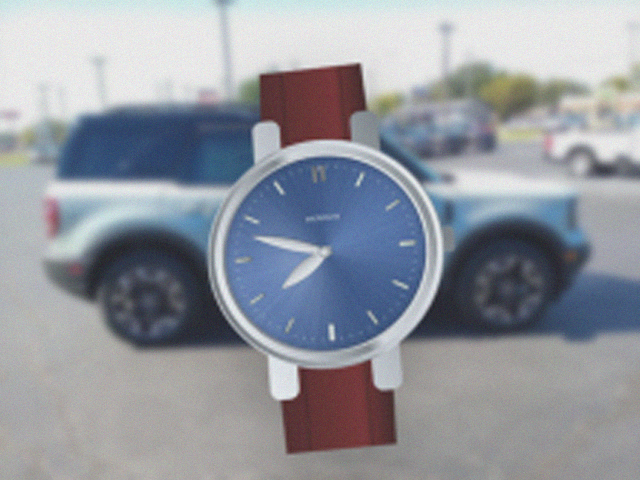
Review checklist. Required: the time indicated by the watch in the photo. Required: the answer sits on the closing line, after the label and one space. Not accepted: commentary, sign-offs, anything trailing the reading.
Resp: 7:48
